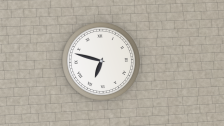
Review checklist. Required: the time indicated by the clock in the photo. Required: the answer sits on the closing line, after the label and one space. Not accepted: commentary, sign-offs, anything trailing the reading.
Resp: 6:48
